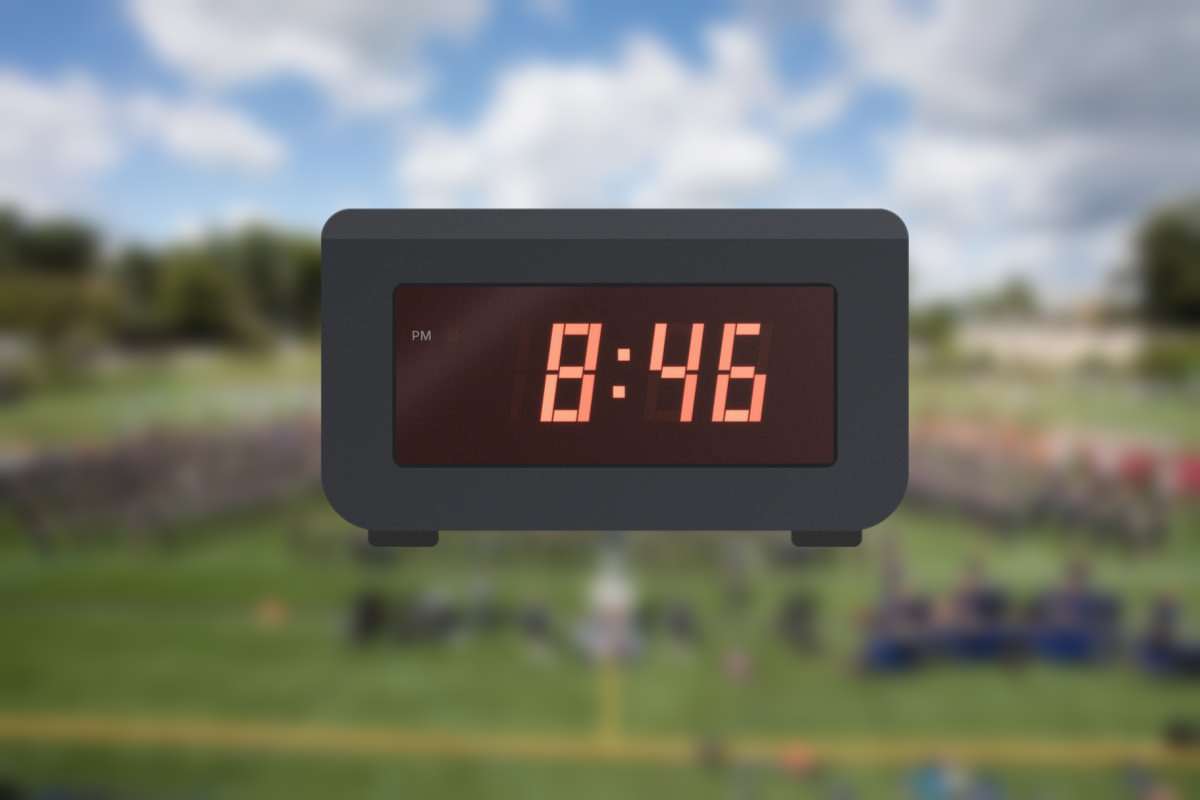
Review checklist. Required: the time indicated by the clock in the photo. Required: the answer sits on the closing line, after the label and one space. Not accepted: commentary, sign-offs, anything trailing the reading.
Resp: 8:46
